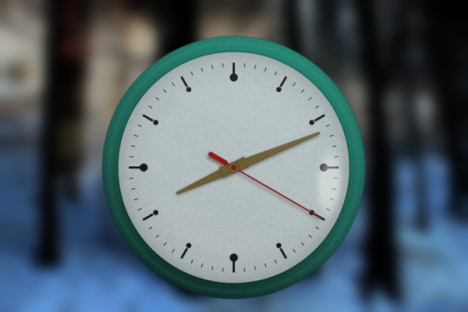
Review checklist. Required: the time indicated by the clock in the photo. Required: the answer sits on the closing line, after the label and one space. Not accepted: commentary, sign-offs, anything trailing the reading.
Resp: 8:11:20
